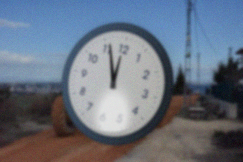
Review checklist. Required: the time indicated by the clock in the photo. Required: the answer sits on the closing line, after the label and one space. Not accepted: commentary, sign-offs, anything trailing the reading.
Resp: 11:56
